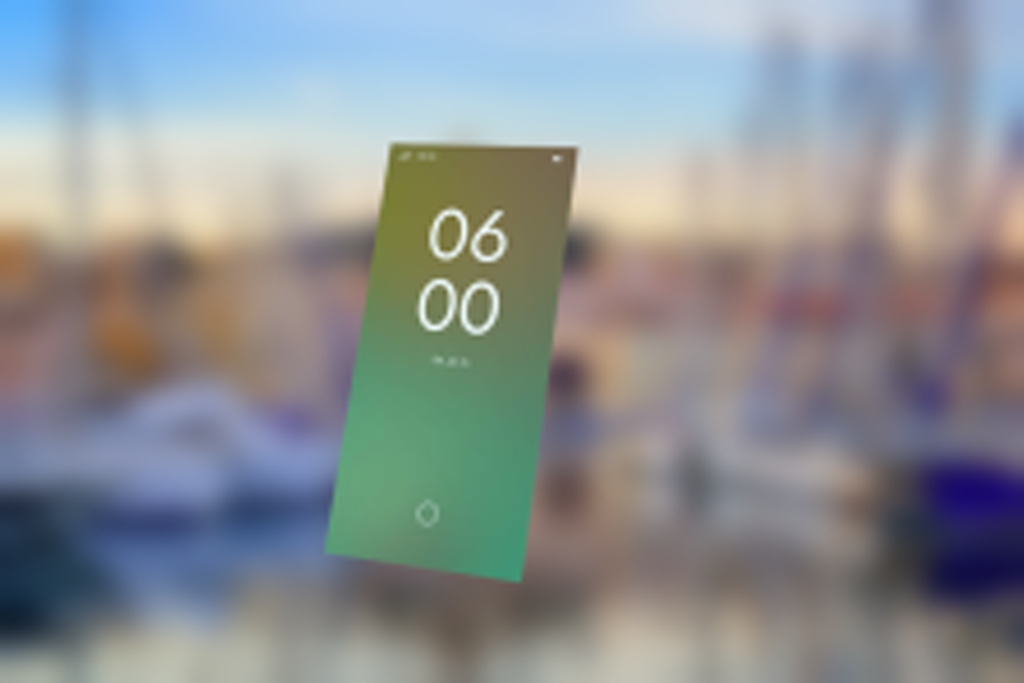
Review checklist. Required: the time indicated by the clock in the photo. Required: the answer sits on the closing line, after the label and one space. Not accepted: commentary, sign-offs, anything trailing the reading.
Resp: 6:00
